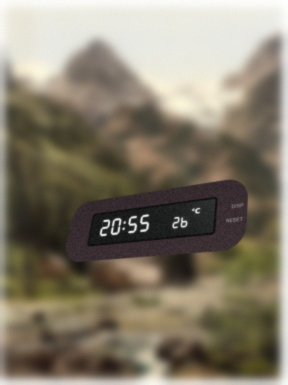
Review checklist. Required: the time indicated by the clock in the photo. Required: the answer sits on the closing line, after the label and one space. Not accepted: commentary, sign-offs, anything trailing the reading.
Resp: 20:55
